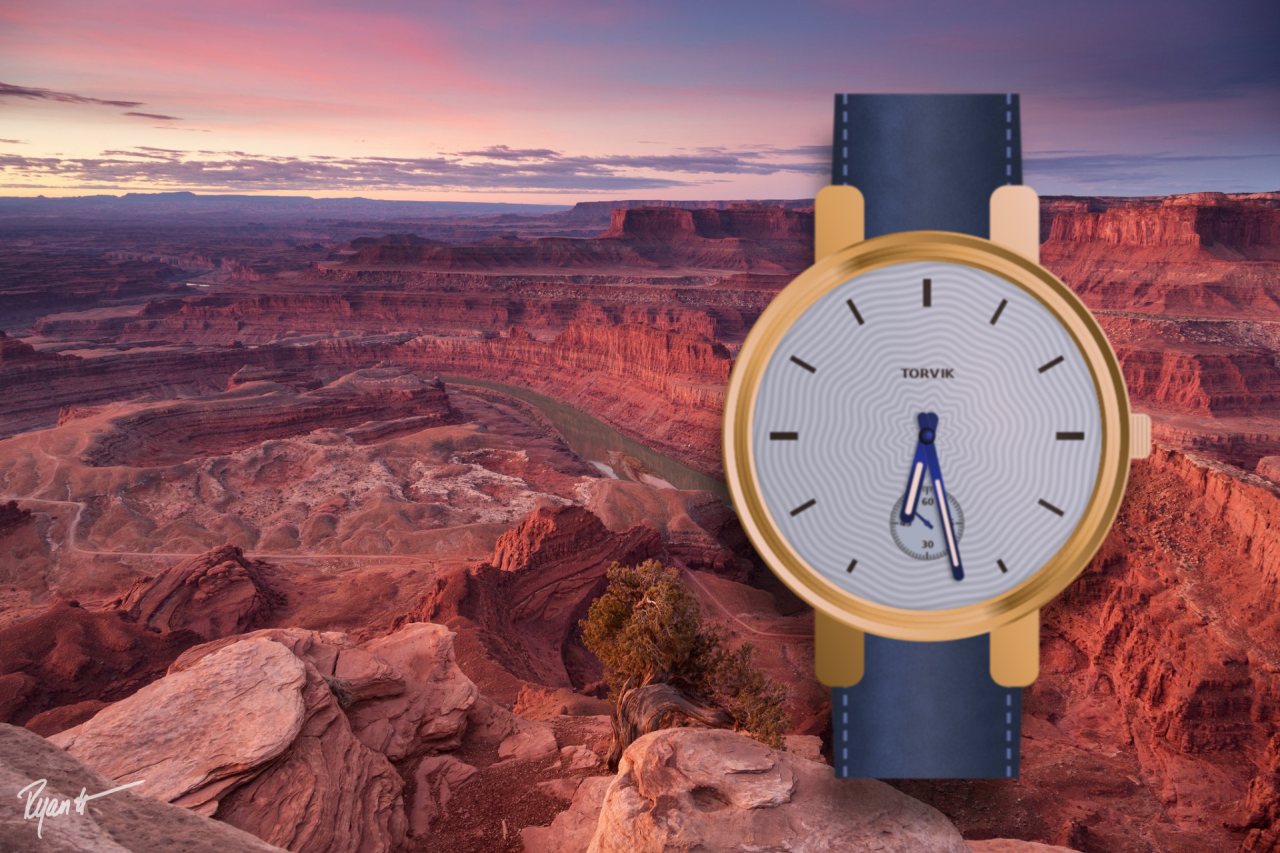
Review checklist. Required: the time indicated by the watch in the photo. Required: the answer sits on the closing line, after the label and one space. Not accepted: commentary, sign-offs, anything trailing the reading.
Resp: 6:27:52
